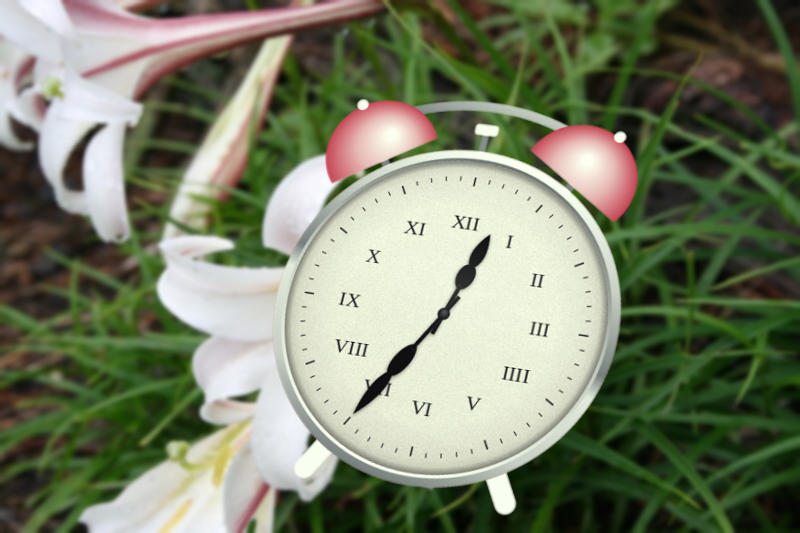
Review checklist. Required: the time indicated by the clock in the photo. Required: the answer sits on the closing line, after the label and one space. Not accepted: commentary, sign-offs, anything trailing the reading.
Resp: 12:35
